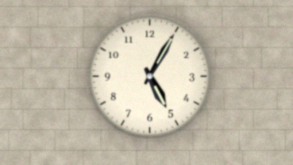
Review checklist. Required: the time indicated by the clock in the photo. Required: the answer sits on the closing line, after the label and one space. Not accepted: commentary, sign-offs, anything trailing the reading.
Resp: 5:05
